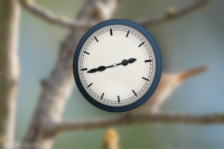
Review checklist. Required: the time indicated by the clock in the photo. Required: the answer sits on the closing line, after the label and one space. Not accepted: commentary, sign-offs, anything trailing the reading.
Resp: 2:44
